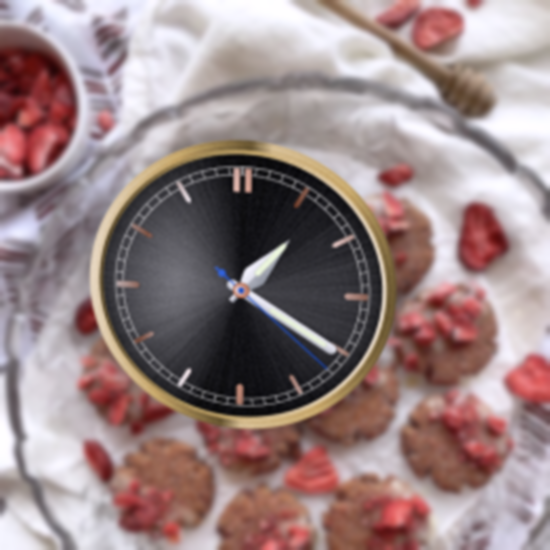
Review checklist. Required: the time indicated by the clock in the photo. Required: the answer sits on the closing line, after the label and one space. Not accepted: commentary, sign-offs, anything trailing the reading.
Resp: 1:20:22
